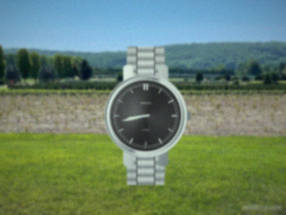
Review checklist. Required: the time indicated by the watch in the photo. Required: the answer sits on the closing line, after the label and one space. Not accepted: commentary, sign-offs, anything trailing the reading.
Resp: 8:43
